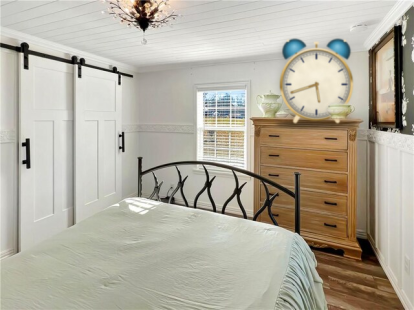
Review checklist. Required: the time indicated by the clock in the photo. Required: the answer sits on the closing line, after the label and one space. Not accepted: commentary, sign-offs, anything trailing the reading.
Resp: 5:42
